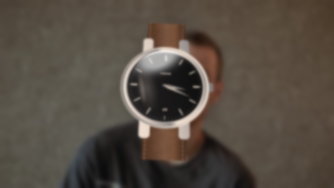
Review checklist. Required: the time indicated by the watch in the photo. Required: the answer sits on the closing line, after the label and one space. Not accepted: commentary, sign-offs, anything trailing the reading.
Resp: 3:19
